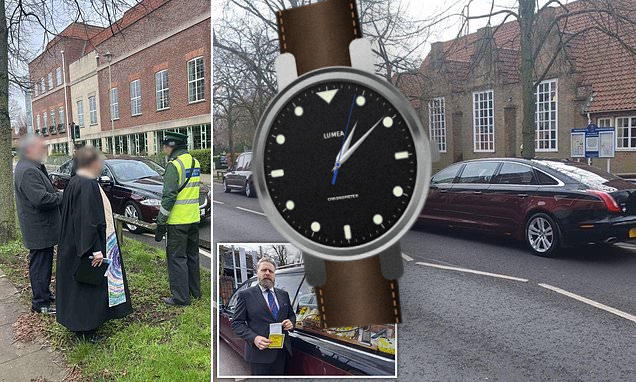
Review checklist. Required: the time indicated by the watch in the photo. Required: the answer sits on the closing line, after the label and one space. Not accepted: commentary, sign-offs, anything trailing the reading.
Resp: 1:09:04
